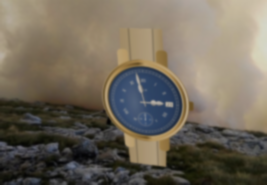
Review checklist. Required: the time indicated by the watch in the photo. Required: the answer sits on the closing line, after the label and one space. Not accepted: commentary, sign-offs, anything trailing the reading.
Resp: 2:58
